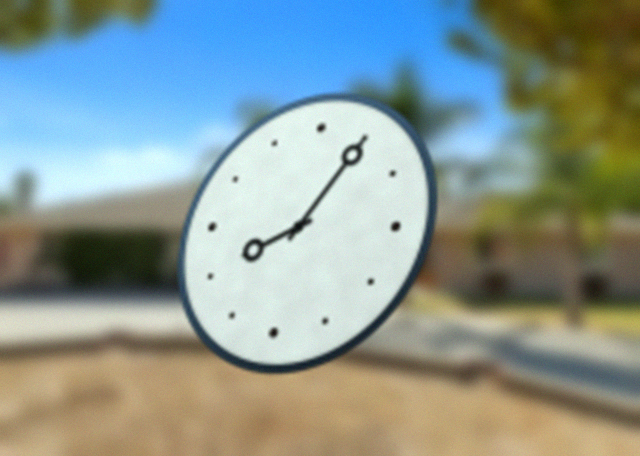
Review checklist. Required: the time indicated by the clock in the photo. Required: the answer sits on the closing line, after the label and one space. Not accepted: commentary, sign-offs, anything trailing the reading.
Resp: 8:05
